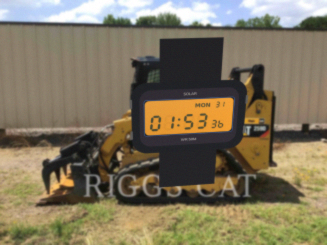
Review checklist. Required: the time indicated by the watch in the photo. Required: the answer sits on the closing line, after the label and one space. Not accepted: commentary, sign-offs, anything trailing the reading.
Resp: 1:53:36
